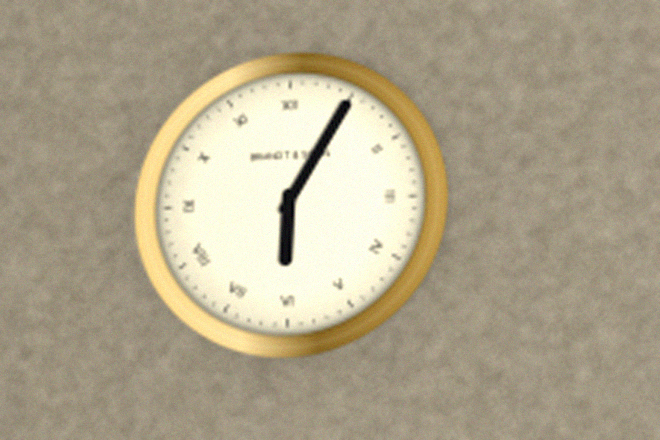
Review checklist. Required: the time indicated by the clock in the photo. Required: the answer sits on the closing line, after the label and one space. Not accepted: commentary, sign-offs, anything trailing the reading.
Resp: 6:05
